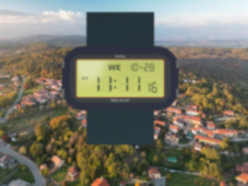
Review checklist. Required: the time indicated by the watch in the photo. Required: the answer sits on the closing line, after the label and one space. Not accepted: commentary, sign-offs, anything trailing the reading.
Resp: 11:11:16
